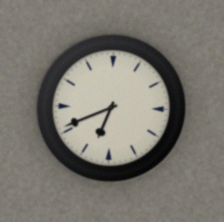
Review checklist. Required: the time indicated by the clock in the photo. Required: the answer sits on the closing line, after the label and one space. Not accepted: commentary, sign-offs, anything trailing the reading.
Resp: 6:41
